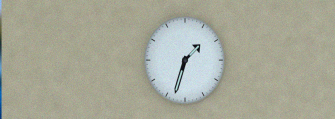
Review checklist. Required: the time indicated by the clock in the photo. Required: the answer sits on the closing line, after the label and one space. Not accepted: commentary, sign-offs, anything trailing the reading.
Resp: 1:33
